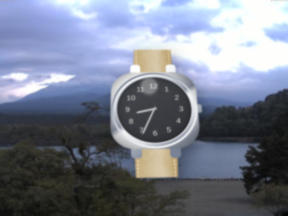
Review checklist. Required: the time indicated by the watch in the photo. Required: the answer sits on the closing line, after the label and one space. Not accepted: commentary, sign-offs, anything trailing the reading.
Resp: 8:34
